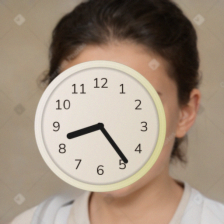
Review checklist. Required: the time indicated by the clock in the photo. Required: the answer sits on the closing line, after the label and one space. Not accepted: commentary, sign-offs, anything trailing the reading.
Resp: 8:24
